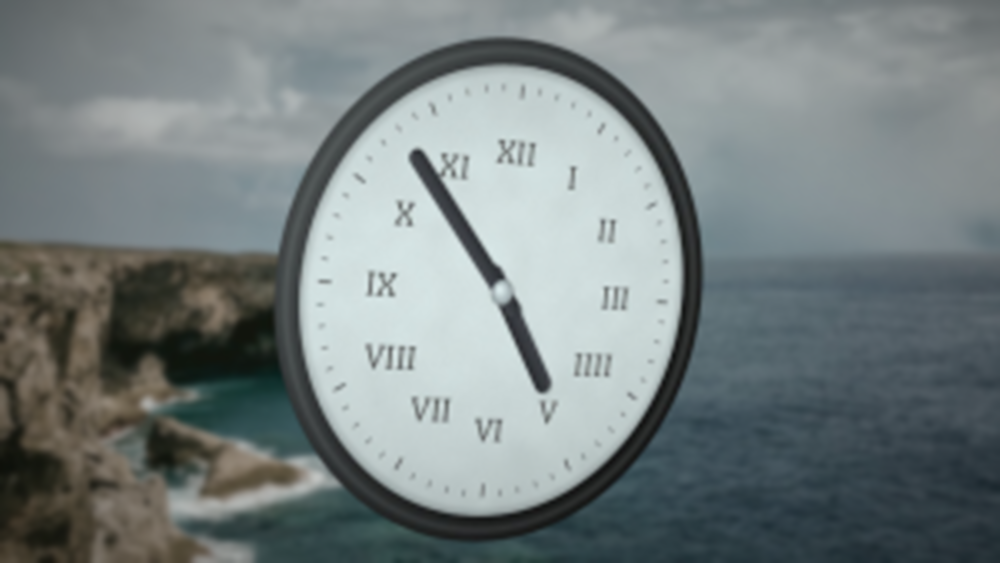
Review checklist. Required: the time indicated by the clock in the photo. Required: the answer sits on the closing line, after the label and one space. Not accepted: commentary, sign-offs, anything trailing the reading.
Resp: 4:53
